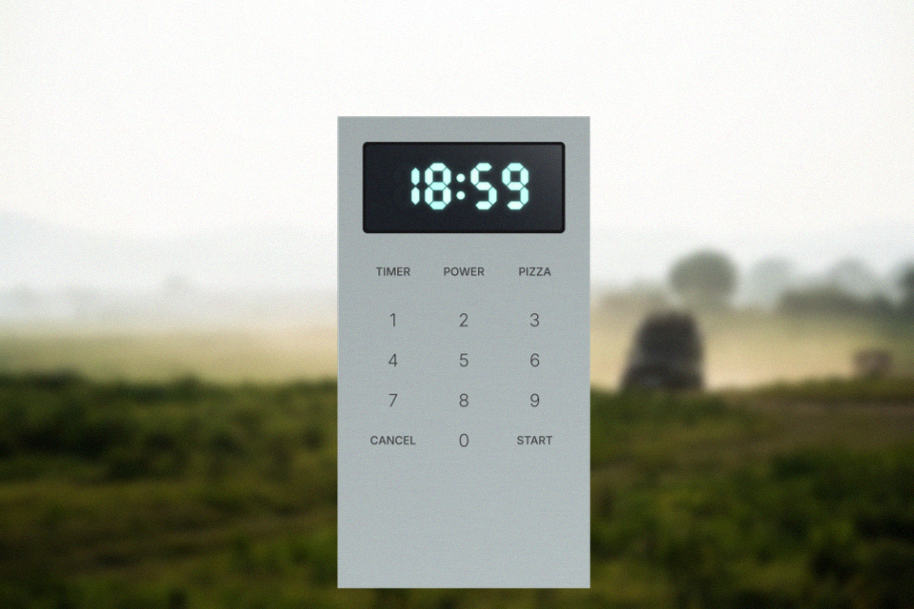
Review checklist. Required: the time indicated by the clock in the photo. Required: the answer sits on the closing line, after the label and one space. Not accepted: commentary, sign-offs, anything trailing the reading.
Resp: 18:59
